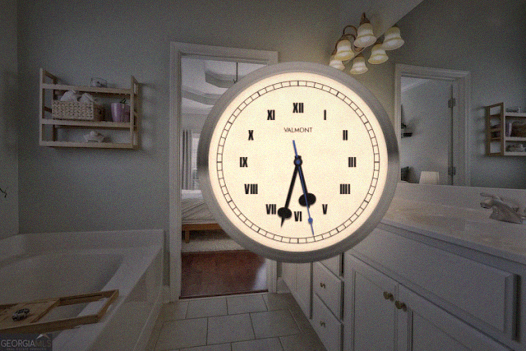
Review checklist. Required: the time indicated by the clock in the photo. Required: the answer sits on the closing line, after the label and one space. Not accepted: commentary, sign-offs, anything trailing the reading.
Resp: 5:32:28
